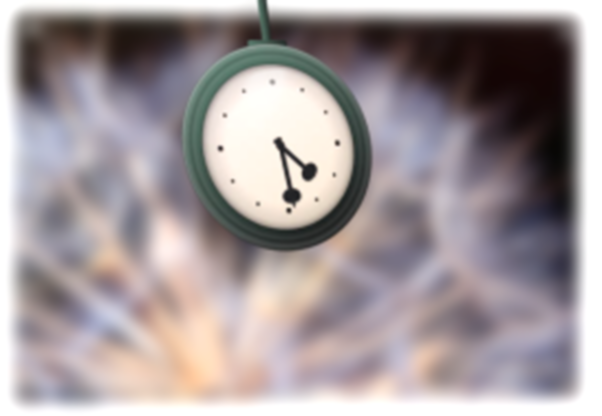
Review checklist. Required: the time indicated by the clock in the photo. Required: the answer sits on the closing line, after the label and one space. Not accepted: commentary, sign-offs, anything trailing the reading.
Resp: 4:29
